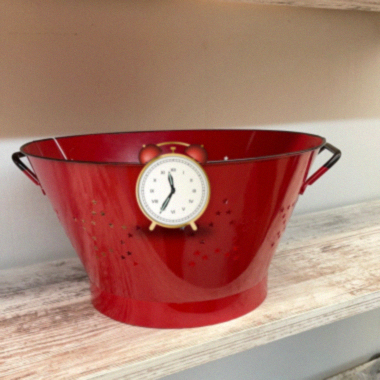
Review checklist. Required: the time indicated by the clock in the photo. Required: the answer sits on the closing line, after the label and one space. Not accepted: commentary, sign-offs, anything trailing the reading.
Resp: 11:35
